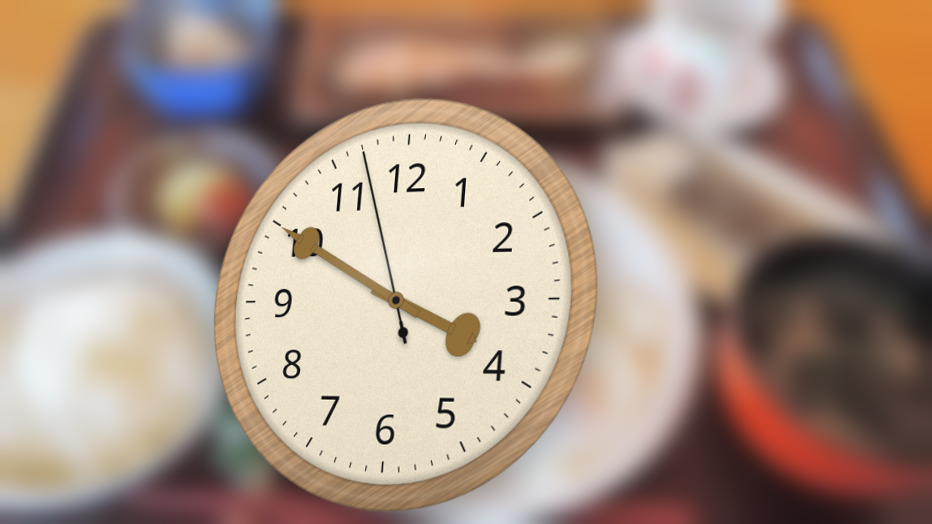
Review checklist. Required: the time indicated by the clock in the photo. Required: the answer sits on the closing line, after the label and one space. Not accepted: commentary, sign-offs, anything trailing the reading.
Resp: 3:49:57
